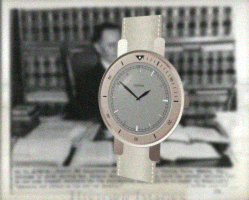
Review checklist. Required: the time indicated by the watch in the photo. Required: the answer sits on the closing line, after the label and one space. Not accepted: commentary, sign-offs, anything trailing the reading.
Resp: 1:51
